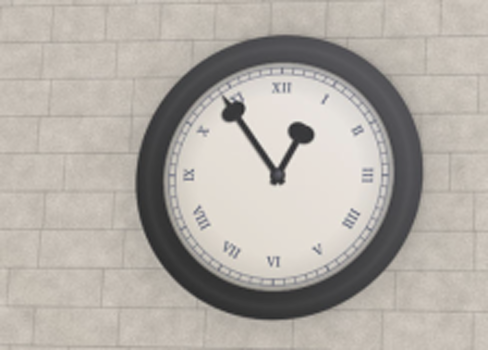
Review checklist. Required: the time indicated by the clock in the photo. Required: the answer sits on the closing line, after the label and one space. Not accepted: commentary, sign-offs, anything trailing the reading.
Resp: 12:54
